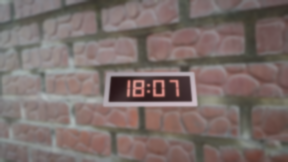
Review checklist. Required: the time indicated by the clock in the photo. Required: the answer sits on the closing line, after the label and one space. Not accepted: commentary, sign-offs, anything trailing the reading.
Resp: 18:07
